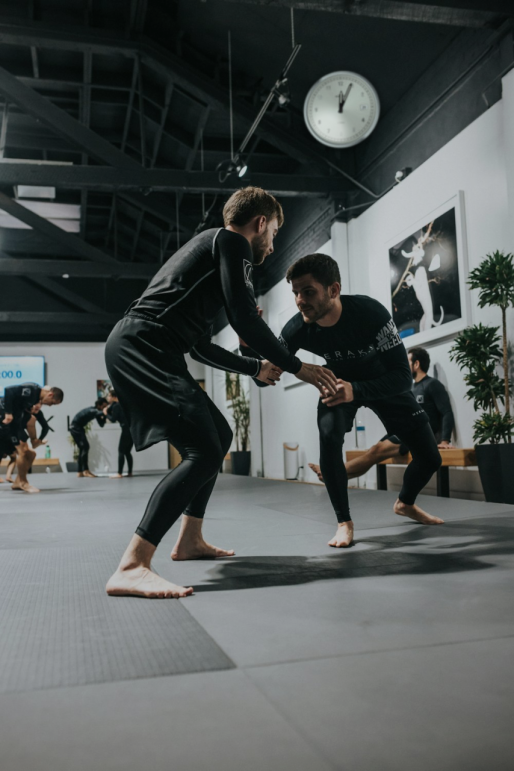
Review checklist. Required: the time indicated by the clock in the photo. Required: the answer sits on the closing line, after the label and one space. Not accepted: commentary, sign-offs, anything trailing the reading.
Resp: 12:04
